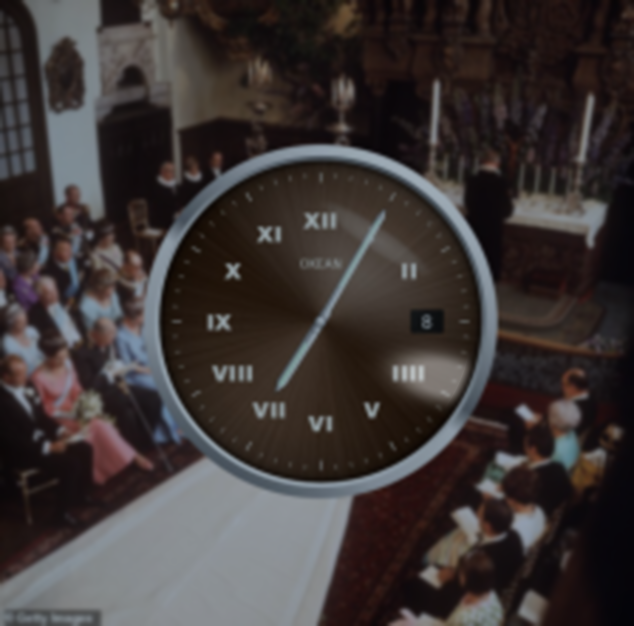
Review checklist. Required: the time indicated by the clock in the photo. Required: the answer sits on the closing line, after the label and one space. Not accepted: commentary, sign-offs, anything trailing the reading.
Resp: 7:05
